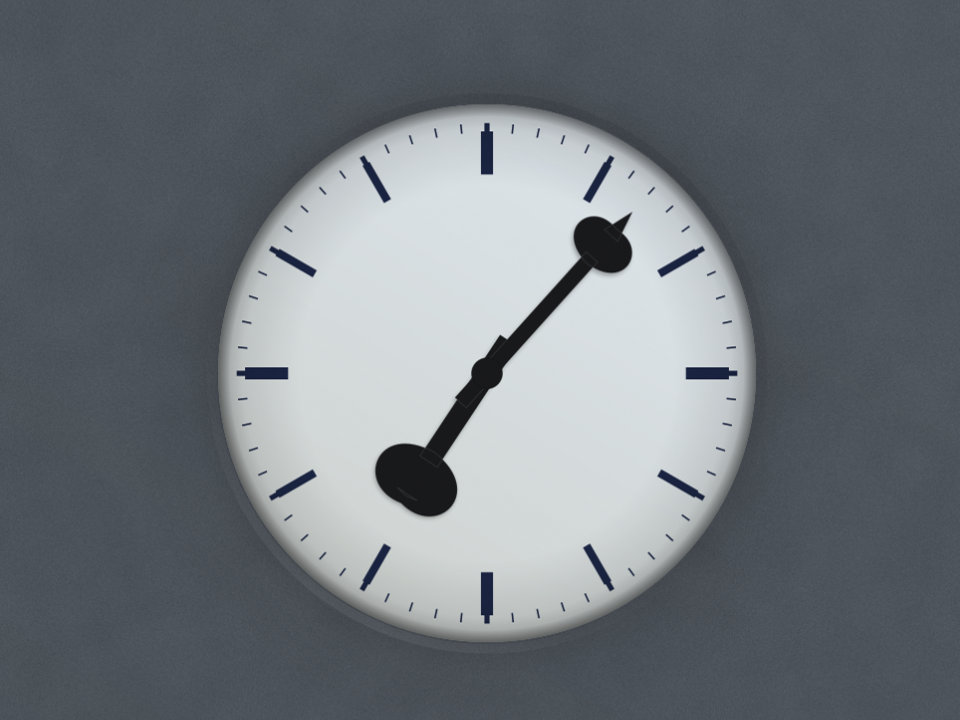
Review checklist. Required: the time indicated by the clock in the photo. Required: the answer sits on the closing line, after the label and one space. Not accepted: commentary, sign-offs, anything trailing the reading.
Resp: 7:07
